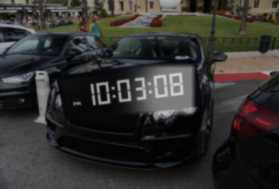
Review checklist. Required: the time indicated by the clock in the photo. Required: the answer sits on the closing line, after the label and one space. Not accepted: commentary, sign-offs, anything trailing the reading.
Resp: 10:03:08
